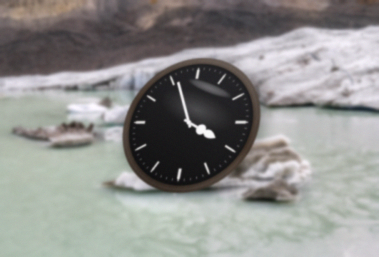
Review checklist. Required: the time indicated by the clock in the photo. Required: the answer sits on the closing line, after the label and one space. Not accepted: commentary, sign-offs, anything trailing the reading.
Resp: 3:56
